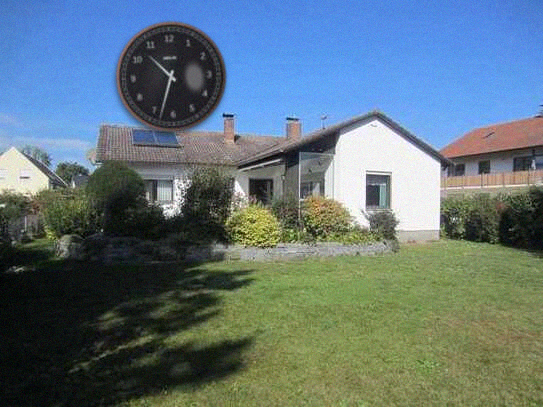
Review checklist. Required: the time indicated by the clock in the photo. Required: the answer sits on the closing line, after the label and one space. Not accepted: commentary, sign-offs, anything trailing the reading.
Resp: 10:33
